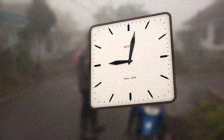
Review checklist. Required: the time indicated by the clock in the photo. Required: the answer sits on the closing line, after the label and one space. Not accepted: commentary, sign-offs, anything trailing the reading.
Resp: 9:02
